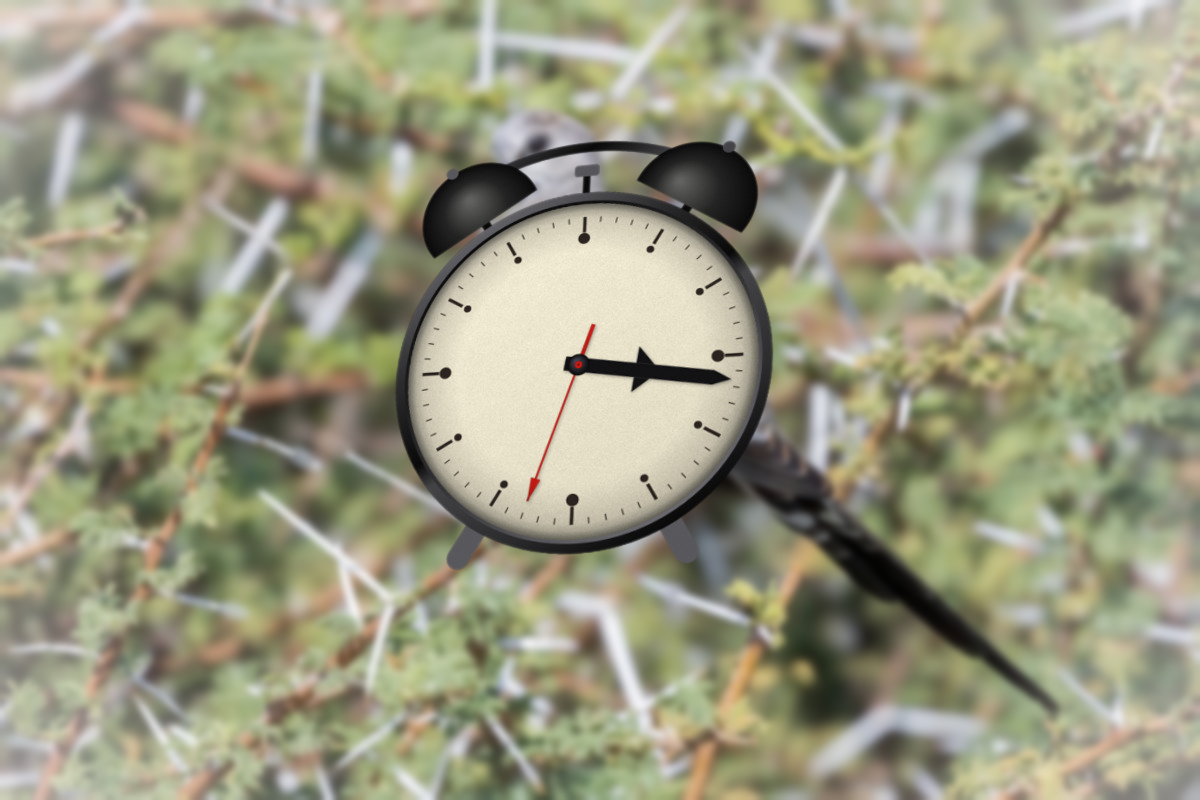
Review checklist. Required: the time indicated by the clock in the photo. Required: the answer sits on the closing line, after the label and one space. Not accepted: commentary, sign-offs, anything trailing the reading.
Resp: 3:16:33
